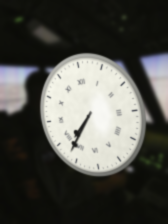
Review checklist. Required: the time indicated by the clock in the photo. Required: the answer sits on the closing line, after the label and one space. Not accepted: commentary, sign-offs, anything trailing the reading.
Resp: 7:37
